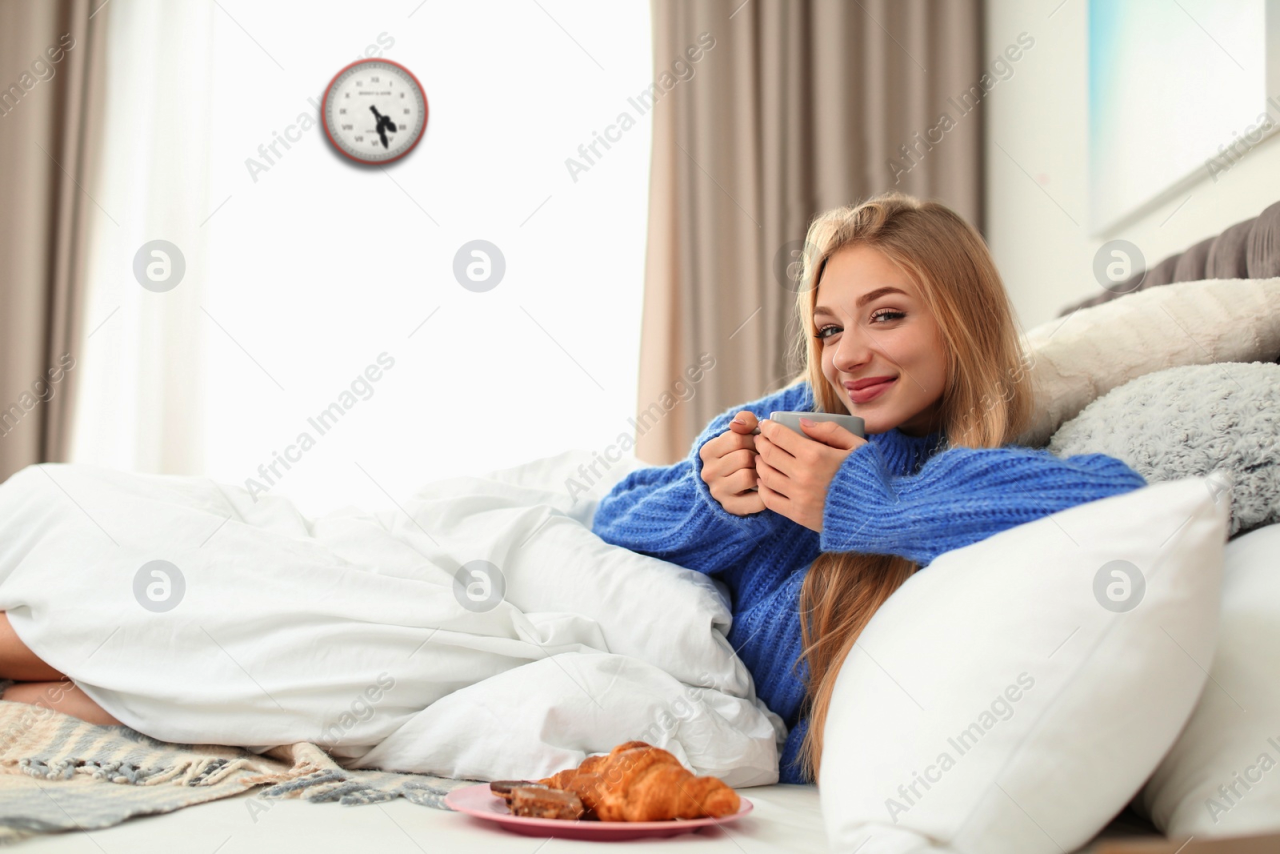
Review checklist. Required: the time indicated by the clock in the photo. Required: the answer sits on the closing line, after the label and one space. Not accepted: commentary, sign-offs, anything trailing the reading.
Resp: 4:27
